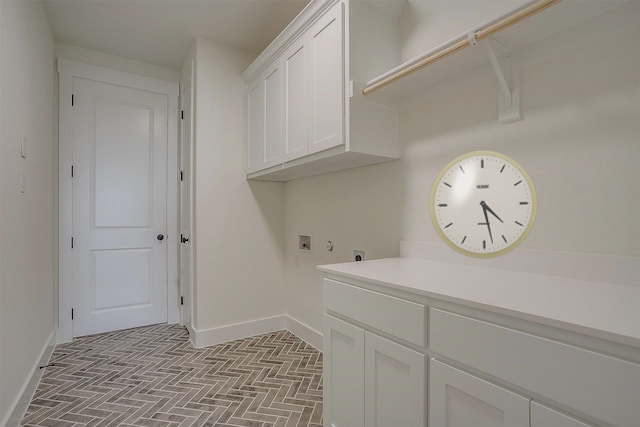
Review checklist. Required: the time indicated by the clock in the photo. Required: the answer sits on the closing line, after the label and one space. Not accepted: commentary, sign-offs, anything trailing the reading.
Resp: 4:28
